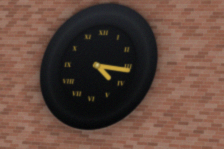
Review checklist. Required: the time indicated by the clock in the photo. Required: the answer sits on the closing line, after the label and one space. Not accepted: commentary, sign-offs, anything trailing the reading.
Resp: 4:16
